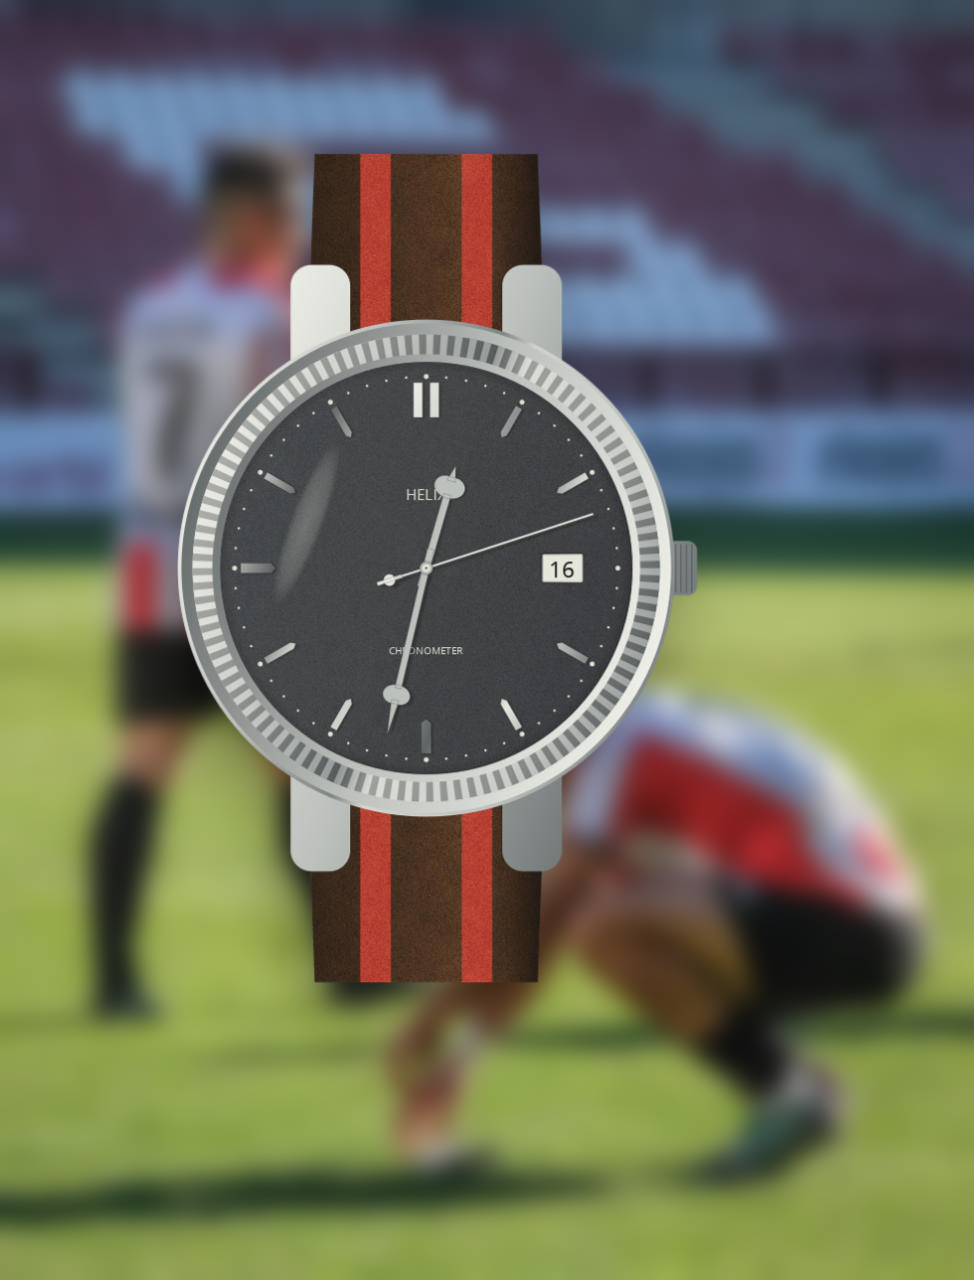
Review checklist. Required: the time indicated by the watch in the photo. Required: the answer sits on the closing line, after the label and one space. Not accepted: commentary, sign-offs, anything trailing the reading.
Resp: 12:32:12
